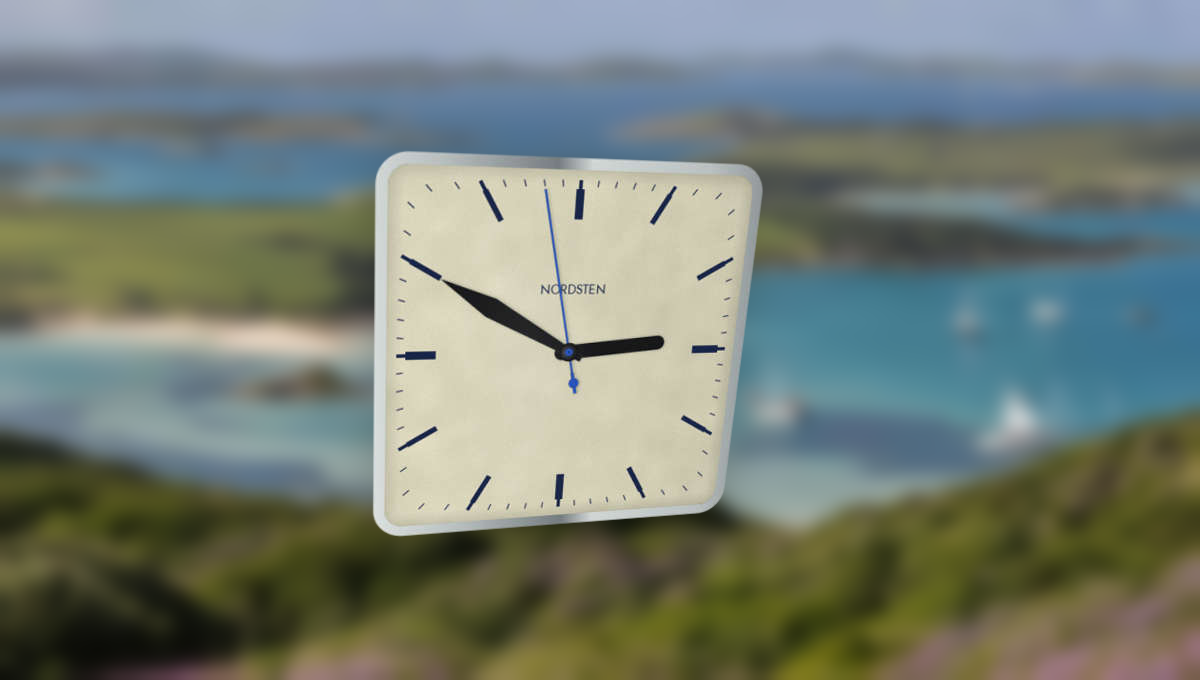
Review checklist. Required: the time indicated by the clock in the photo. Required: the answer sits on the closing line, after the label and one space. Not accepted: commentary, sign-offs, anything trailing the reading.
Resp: 2:49:58
